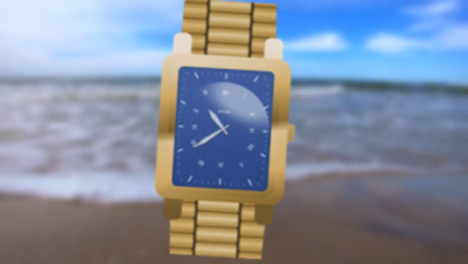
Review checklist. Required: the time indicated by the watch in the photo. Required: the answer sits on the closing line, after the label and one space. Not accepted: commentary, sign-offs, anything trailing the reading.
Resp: 10:39
